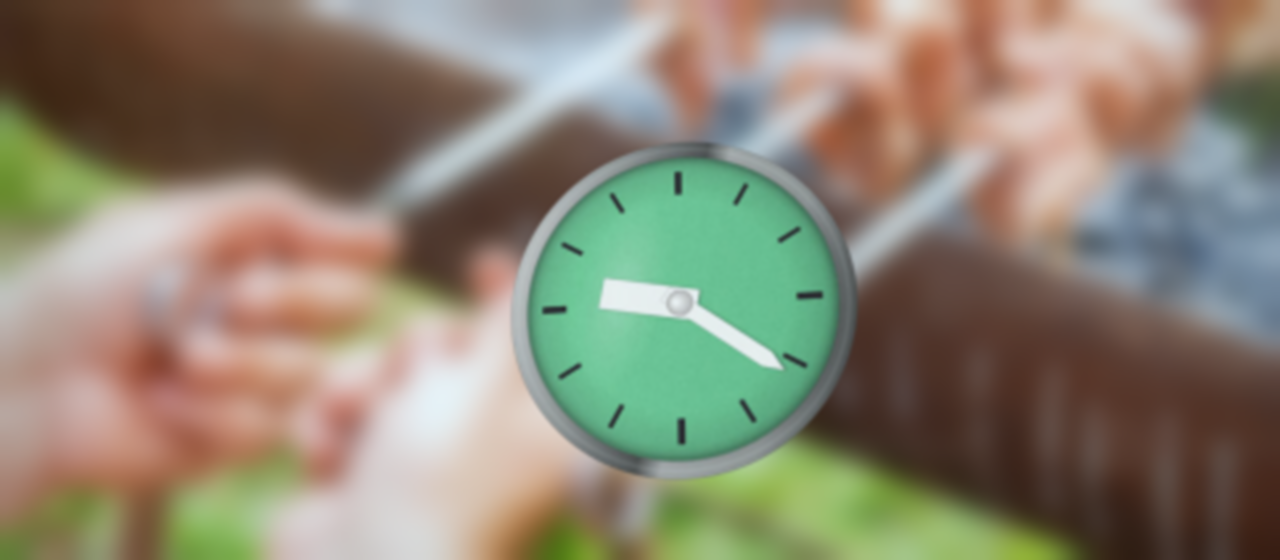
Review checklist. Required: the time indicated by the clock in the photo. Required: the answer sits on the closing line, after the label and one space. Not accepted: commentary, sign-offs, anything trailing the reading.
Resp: 9:21
